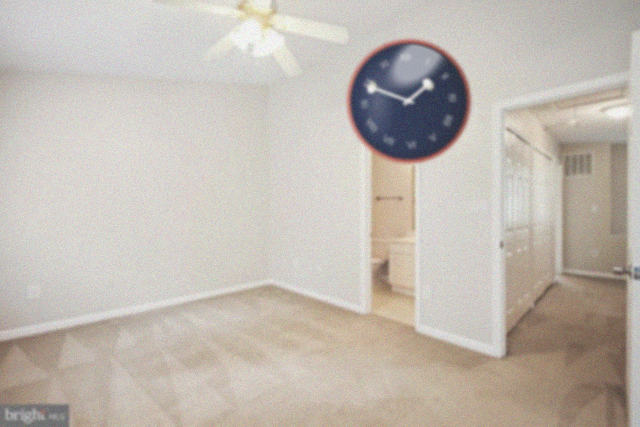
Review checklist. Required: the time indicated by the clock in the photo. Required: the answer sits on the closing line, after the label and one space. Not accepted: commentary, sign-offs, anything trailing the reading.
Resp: 1:49
